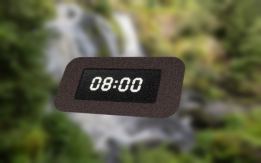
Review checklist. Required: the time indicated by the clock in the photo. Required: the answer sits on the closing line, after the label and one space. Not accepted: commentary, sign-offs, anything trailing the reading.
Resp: 8:00
